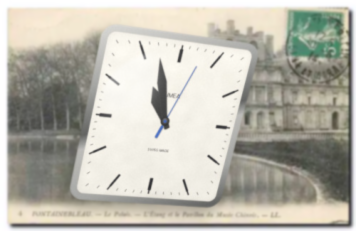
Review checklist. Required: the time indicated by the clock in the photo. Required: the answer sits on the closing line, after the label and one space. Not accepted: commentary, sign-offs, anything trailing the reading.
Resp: 10:57:03
